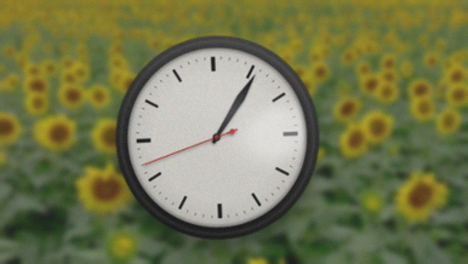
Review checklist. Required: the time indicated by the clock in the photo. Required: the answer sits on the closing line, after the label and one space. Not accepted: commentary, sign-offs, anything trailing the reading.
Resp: 1:05:42
